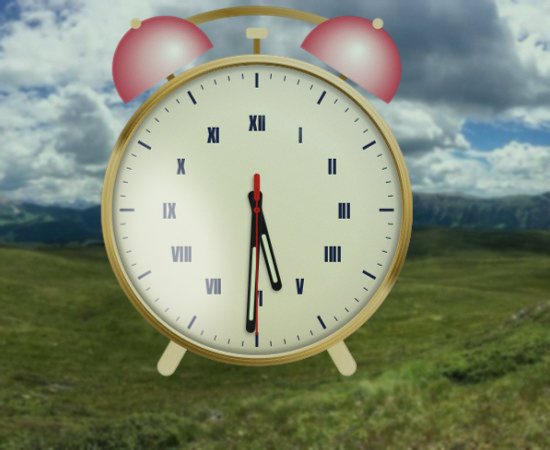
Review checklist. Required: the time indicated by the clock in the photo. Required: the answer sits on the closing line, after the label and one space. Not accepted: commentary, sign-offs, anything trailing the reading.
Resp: 5:30:30
